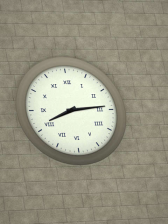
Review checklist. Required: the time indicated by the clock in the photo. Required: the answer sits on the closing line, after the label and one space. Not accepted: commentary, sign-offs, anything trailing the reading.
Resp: 8:14
